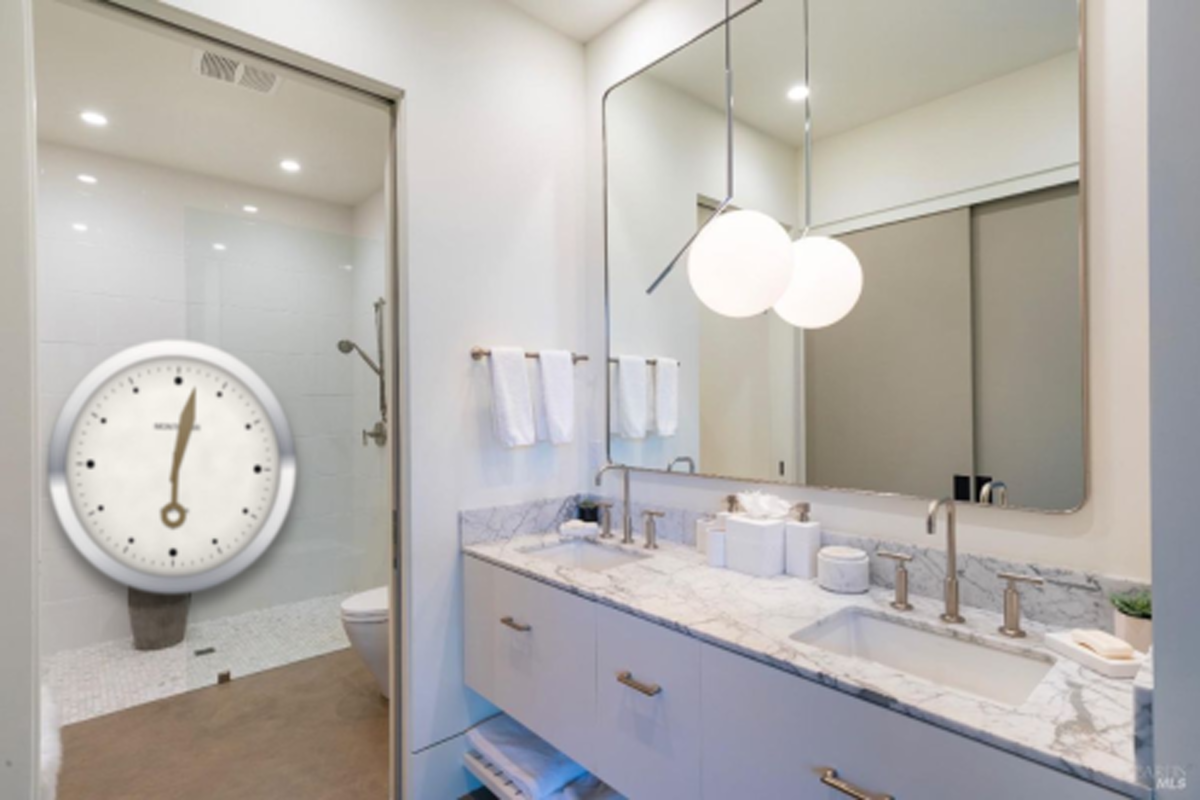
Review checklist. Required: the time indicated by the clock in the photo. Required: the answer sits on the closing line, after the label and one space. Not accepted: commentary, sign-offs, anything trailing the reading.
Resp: 6:02
